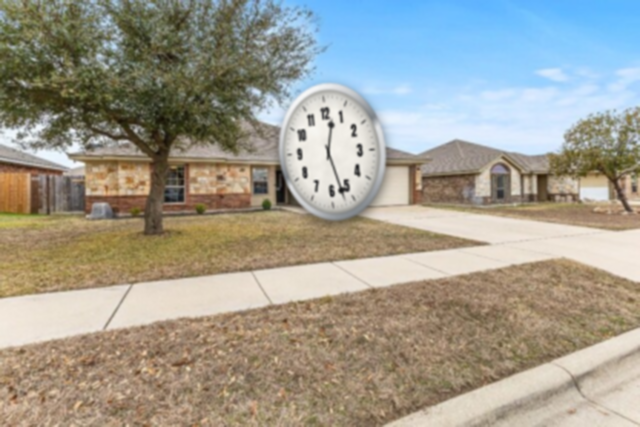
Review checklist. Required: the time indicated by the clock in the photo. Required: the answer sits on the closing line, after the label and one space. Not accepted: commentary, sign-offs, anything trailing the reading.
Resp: 12:27
